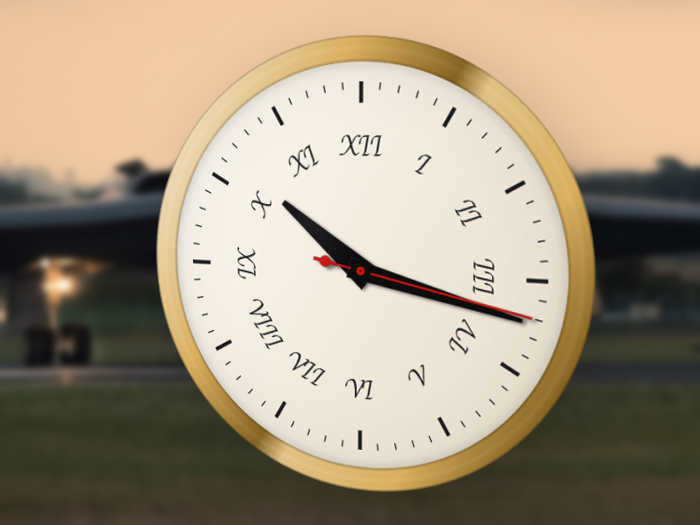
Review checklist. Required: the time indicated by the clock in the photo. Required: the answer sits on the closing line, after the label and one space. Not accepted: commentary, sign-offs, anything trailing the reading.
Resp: 10:17:17
